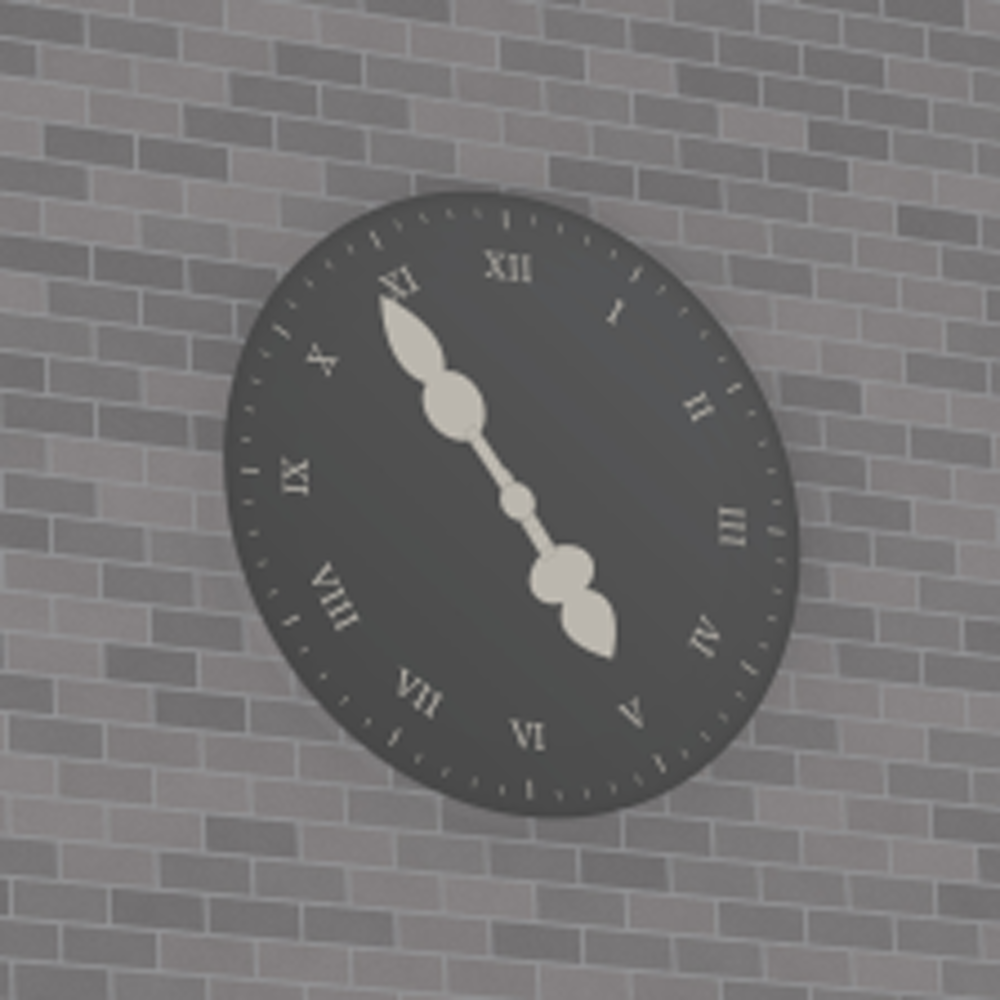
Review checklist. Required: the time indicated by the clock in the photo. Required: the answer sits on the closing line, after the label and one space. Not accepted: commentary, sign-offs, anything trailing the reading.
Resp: 4:54
